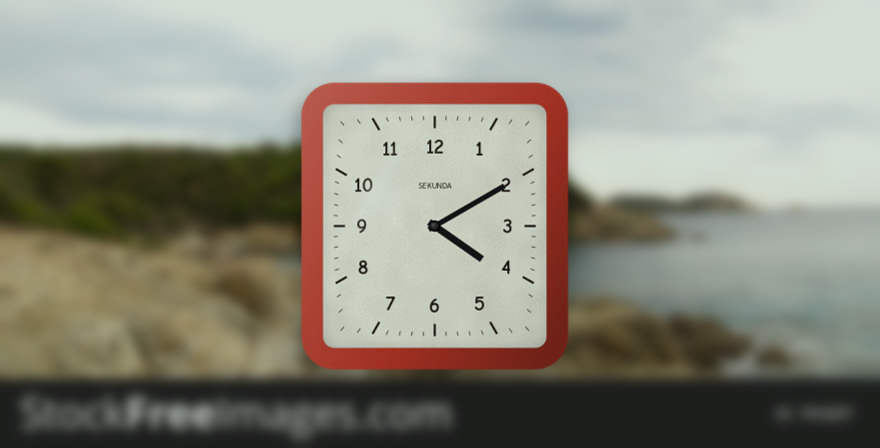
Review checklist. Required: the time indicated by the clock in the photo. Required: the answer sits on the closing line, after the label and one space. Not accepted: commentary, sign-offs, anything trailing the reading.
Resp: 4:10
